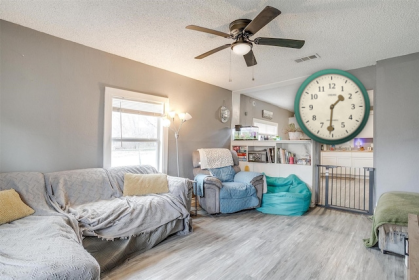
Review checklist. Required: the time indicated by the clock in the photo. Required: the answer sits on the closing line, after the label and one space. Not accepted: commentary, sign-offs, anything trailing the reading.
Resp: 1:31
